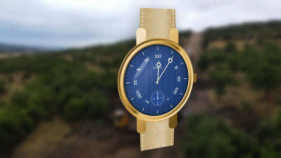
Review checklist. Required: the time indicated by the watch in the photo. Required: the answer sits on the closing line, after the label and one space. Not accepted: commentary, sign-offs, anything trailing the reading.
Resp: 12:06
